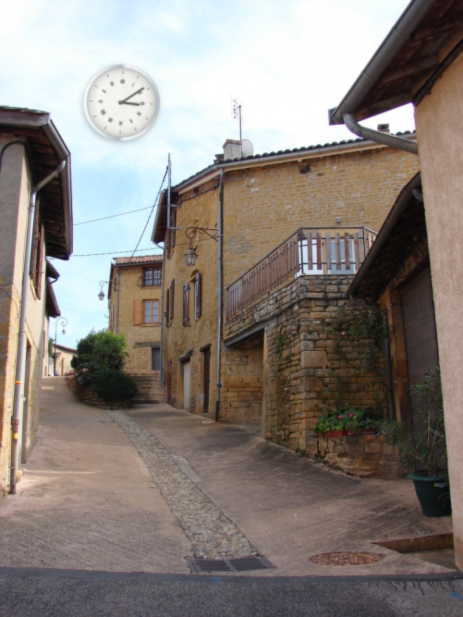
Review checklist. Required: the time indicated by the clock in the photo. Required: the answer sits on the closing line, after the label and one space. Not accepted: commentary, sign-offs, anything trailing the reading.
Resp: 3:09
